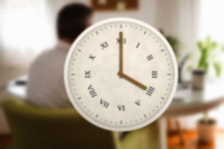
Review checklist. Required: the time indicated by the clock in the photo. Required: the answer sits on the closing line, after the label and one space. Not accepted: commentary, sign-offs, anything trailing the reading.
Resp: 4:00
